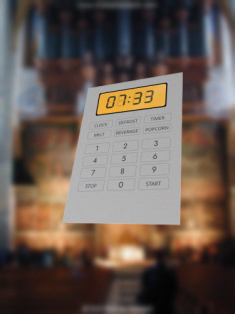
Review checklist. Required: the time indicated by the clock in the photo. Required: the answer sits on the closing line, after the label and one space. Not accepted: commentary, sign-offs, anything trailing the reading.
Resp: 7:33
